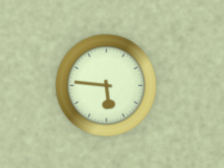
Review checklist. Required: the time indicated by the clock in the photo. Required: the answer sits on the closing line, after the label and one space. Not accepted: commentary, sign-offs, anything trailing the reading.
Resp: 5:46
